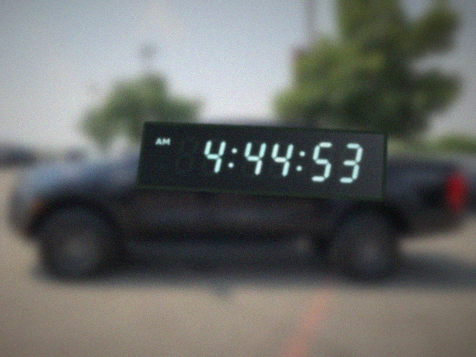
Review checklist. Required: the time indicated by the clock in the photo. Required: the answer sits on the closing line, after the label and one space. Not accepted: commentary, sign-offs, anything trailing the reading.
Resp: 4:44:53
